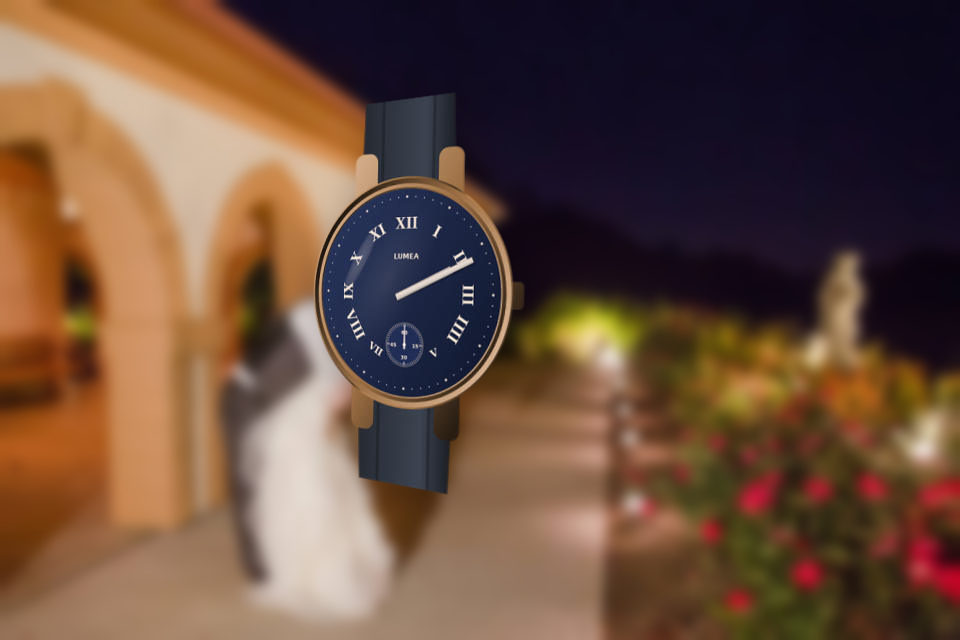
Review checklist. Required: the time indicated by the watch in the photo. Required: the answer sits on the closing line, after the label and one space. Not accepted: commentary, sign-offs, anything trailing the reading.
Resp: 2:11
